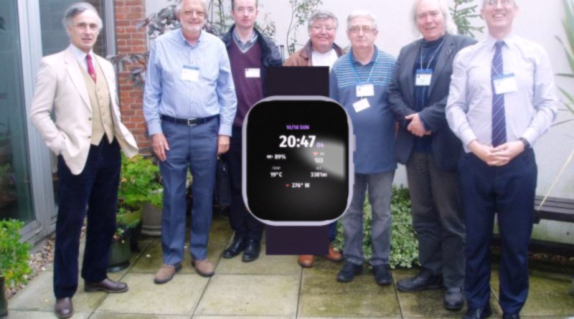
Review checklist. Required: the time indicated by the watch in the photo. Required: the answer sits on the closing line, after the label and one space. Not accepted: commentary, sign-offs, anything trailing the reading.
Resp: 20:47
